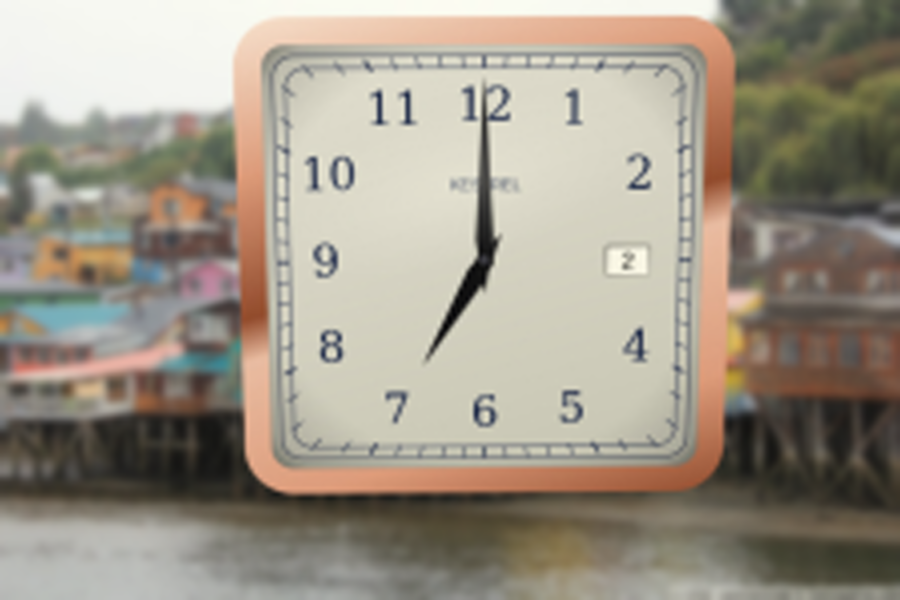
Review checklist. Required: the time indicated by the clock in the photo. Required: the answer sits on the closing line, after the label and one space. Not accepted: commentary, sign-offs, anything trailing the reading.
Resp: 7:00
